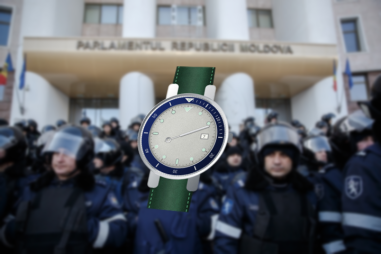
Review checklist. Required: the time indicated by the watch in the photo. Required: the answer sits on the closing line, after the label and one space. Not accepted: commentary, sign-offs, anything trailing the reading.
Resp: 8:11
